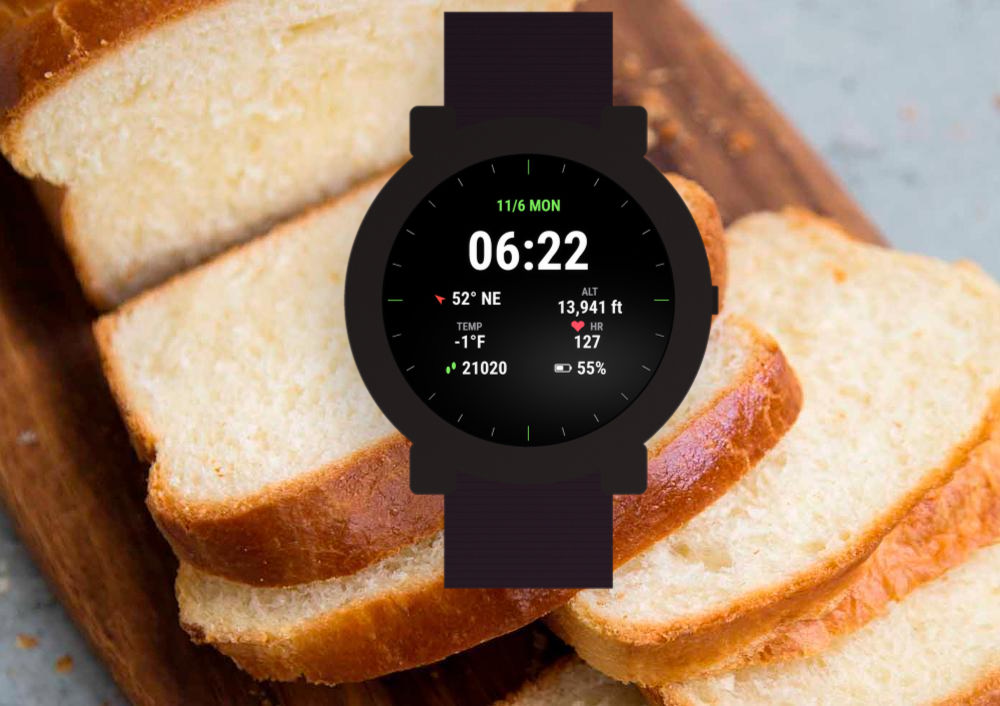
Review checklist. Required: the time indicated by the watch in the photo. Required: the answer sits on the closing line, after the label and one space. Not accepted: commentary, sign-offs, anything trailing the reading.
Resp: 6:22
